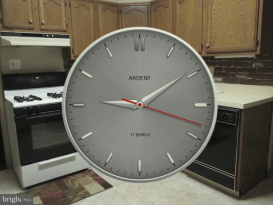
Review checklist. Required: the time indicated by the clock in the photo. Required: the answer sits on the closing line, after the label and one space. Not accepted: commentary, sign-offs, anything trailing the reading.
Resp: 9:09:18
